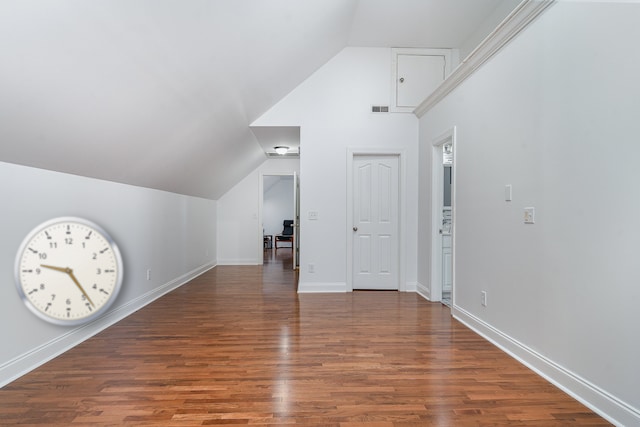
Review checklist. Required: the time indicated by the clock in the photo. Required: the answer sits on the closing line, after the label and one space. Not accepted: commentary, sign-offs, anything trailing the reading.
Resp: 9:24
